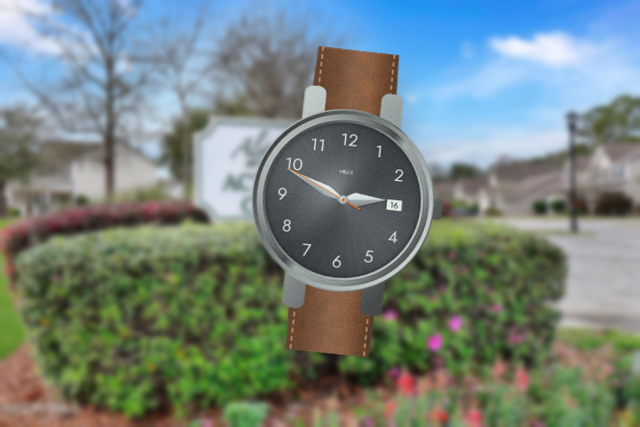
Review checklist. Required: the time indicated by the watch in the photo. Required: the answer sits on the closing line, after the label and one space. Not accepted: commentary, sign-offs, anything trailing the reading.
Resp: 2:48:49
